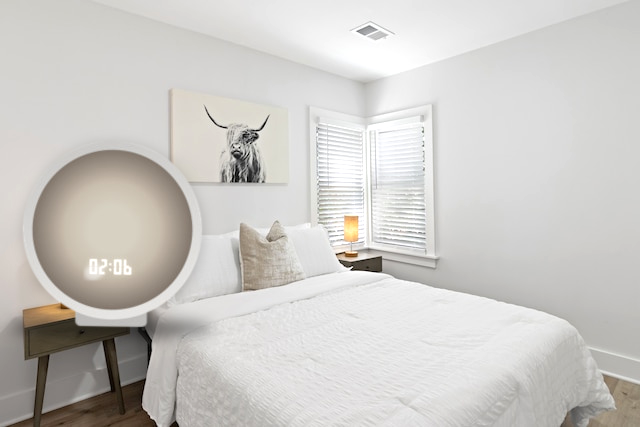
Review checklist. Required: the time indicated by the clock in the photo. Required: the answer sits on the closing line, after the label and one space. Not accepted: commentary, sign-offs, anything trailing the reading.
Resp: 2:06
